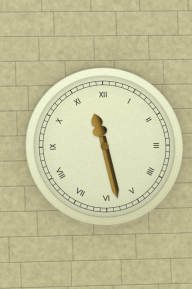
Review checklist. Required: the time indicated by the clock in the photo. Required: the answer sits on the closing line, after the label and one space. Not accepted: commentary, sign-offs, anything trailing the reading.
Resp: 11:28
